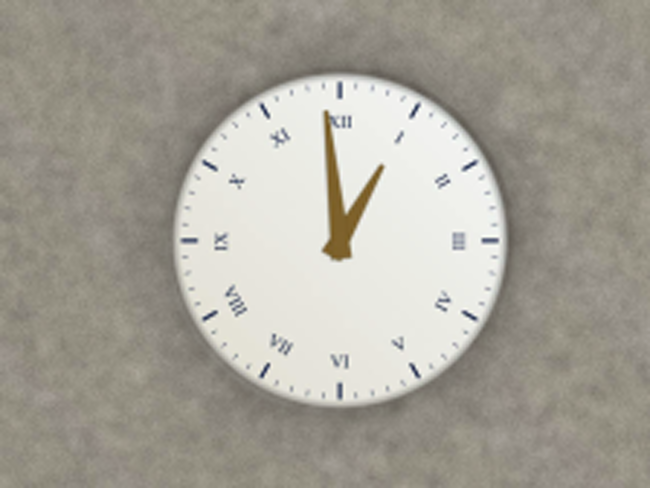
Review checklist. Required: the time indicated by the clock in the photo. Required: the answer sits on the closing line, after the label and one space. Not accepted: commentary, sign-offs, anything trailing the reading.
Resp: 12:59
